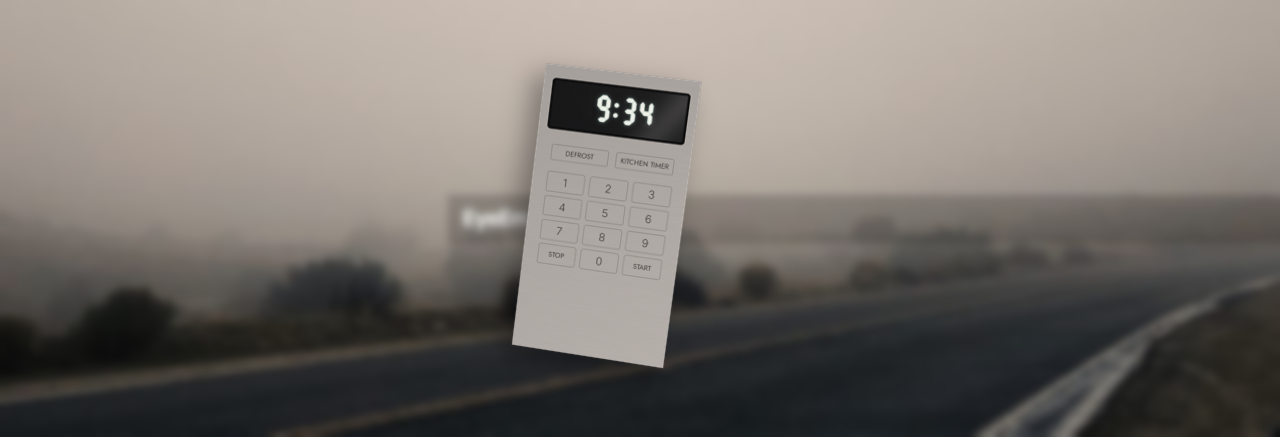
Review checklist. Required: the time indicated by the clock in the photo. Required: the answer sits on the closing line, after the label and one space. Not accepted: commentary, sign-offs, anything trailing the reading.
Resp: 9:34
